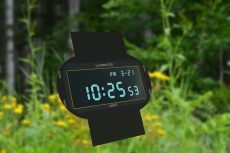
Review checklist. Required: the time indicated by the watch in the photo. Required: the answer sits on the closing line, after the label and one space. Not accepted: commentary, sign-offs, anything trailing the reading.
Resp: 10:25:53
